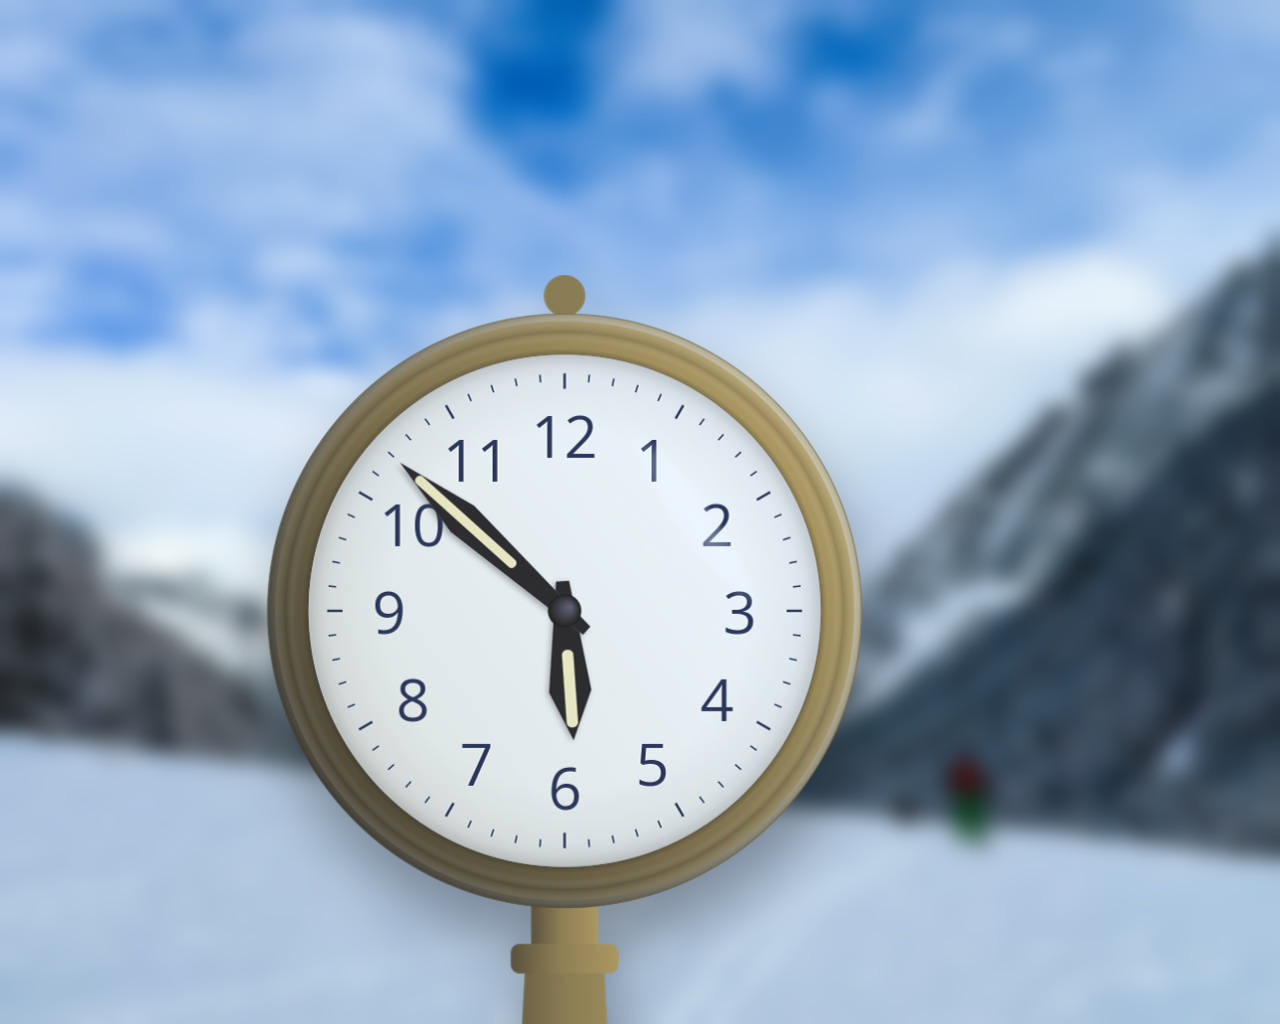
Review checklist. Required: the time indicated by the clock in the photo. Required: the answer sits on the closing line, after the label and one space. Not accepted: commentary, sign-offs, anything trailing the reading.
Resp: 5:52
